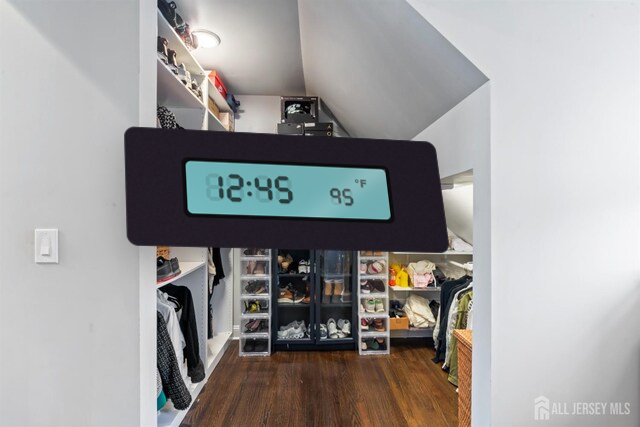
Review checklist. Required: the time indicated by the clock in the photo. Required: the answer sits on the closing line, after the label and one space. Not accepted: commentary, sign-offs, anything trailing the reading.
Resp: 12:45
